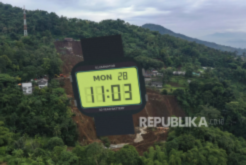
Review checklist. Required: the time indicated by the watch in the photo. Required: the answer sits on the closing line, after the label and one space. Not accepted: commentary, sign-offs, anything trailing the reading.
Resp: 11:03
